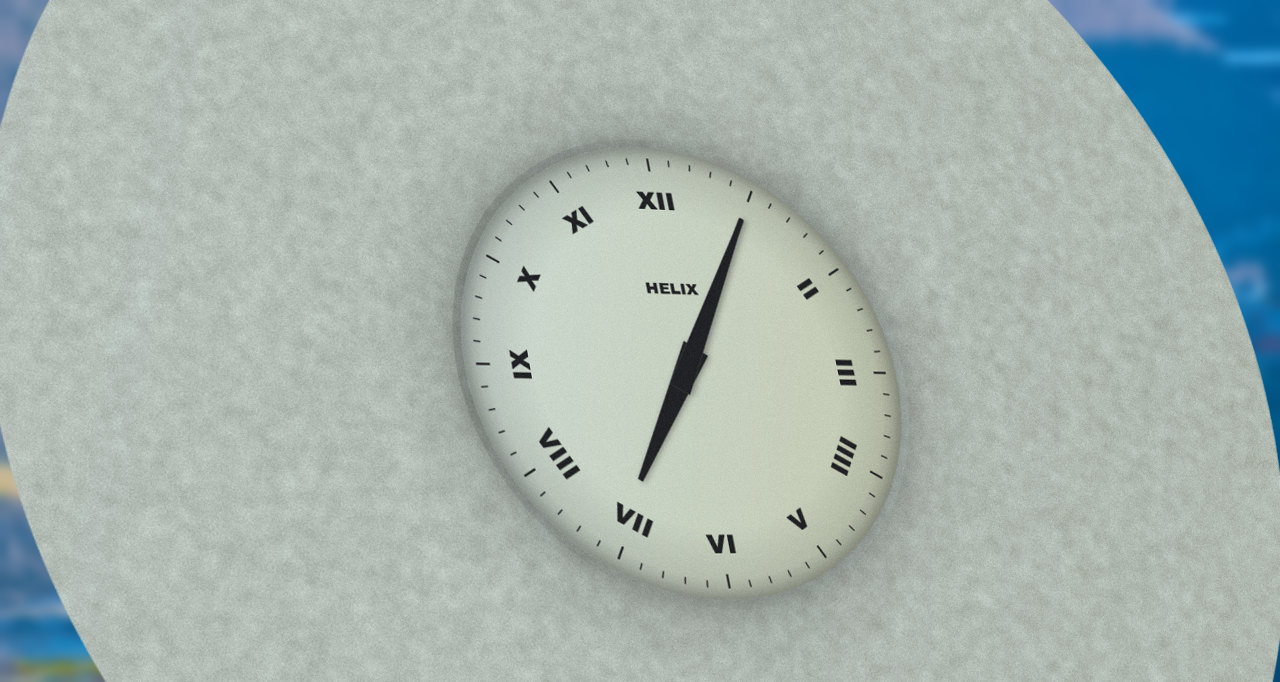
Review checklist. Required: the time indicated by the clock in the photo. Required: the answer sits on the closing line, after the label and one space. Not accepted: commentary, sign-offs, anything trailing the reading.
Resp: 7:05
